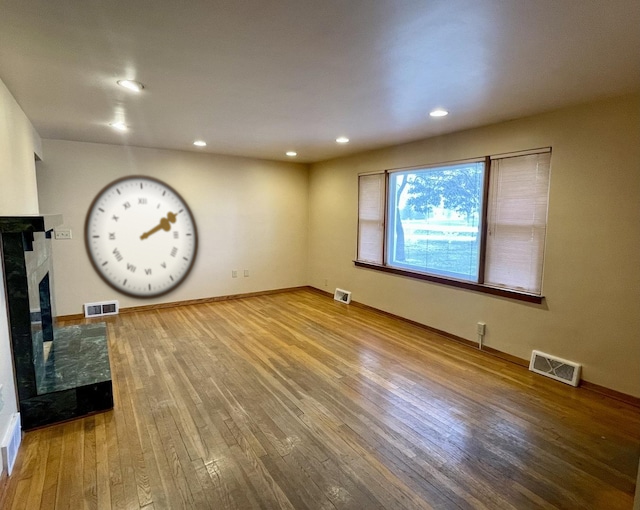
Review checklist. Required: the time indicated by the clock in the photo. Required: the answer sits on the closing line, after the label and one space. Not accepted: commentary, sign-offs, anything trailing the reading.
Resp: 2:10
